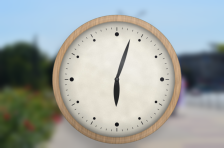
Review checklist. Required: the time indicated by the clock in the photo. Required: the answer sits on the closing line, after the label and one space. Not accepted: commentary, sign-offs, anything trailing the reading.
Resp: 6:03
